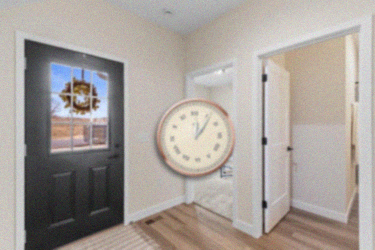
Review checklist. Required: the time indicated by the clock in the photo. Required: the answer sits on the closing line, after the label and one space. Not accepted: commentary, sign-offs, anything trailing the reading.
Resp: 12:06
